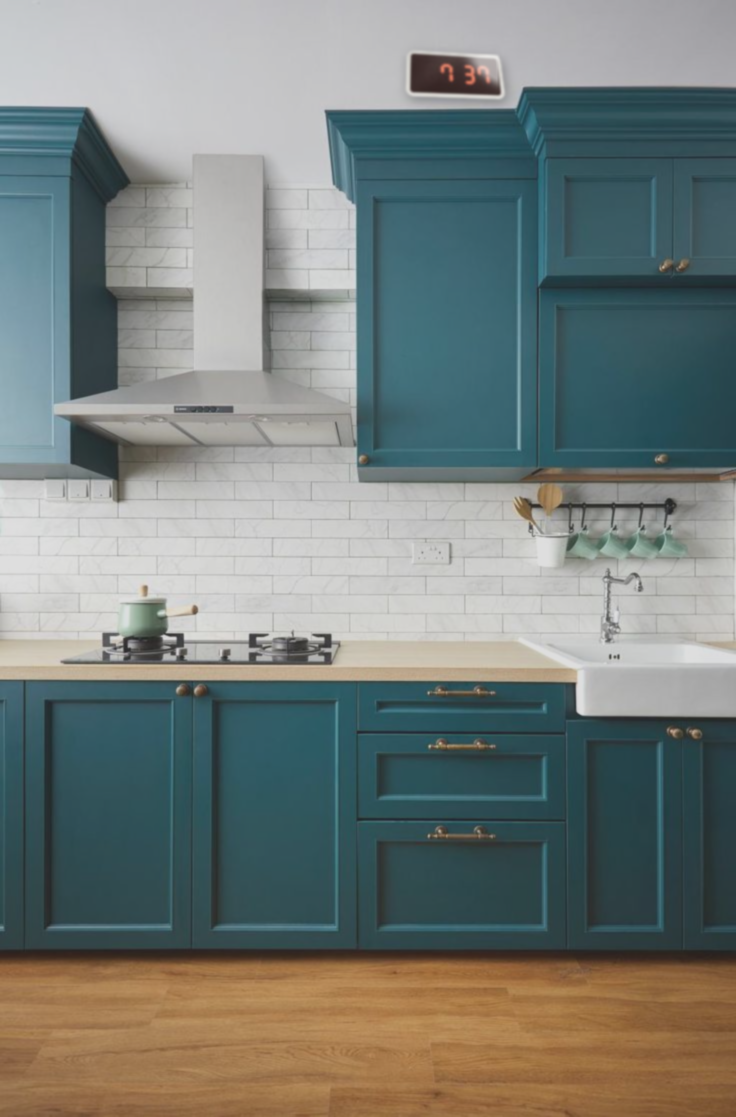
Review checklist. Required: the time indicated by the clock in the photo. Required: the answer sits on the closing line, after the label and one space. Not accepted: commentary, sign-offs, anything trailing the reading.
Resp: 7:37
